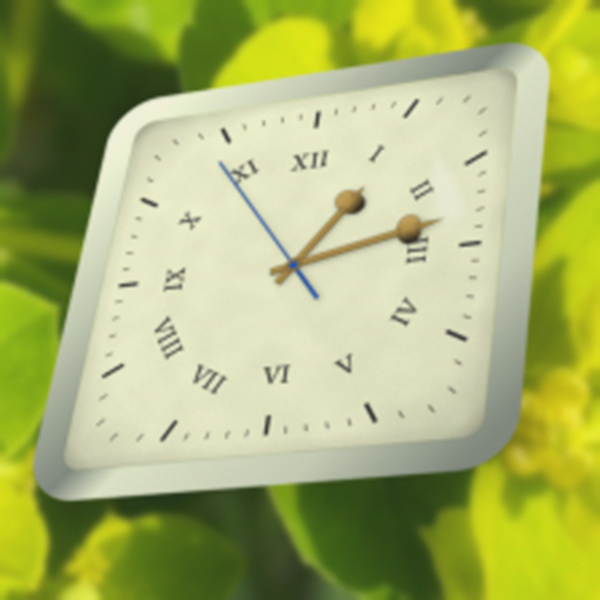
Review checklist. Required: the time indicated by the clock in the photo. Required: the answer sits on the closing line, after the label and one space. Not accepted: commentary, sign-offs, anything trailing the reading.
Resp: 1:12:54
